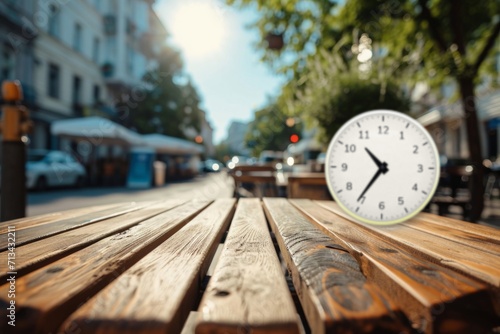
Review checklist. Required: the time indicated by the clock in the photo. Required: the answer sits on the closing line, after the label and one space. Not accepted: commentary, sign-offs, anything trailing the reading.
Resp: 10:36
